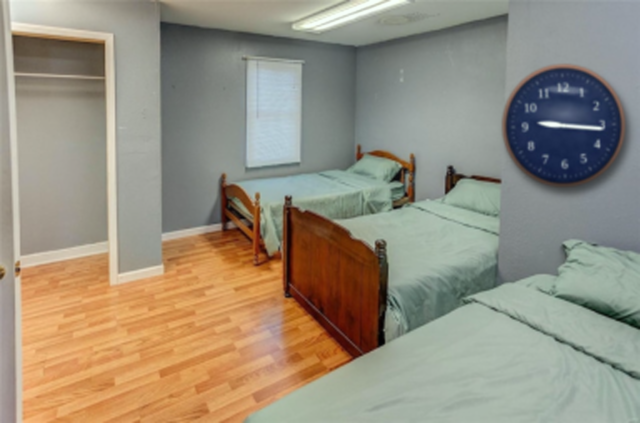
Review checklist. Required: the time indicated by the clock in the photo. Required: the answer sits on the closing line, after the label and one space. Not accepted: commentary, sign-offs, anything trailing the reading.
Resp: 9:16
